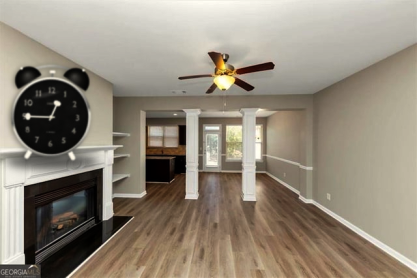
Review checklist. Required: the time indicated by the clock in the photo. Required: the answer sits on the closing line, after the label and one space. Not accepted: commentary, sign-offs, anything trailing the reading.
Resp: 12:45
